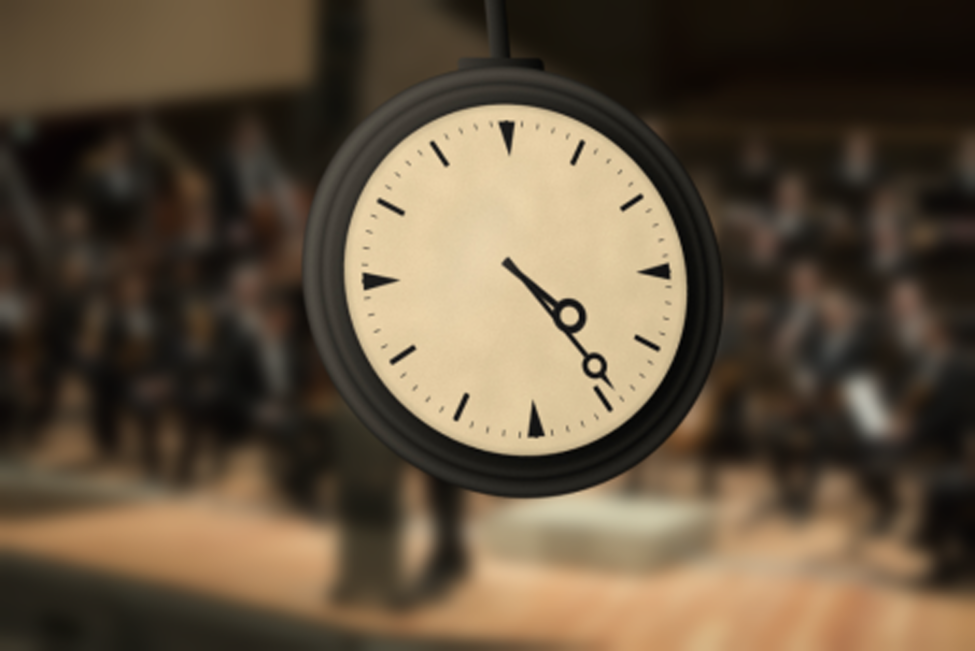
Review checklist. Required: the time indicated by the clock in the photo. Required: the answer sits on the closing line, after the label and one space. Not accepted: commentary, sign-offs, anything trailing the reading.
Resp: 4:24
